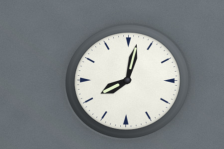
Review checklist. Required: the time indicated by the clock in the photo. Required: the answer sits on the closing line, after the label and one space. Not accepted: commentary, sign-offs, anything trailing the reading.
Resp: 8:02
